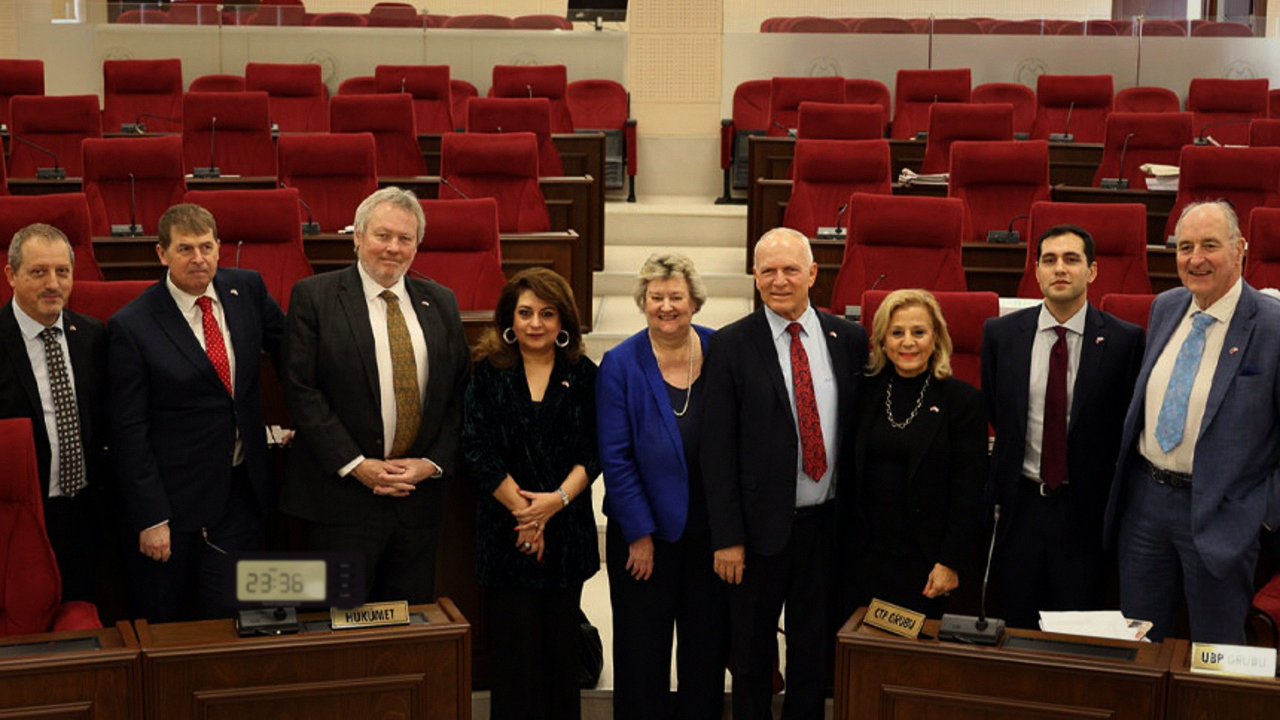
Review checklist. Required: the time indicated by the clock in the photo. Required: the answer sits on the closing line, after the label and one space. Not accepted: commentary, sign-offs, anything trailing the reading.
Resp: 23:36
